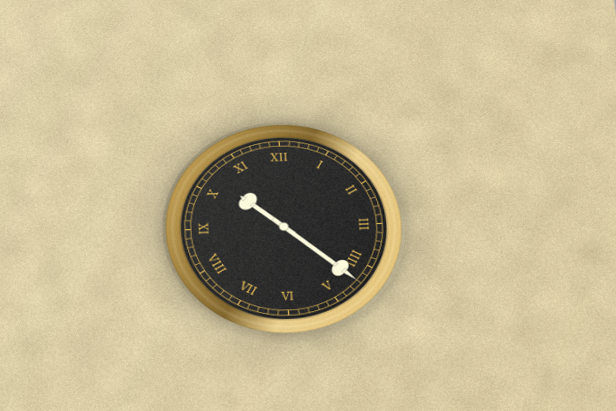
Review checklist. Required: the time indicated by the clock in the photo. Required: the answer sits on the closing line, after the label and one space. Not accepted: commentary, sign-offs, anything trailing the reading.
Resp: 10:22
